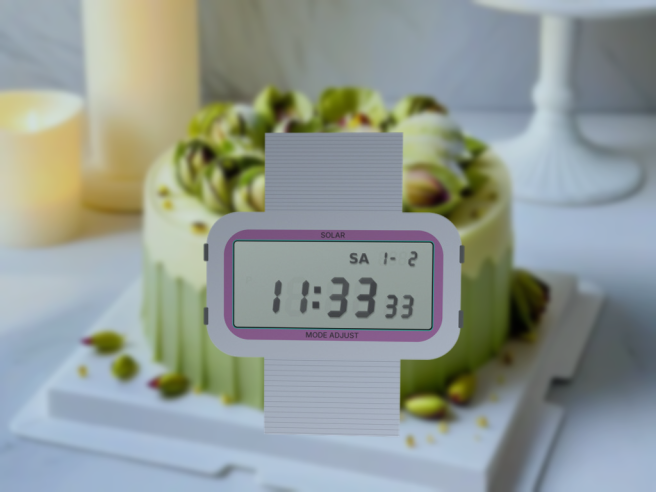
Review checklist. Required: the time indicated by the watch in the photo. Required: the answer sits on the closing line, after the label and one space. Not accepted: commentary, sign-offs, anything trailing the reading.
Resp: 11:33:33
